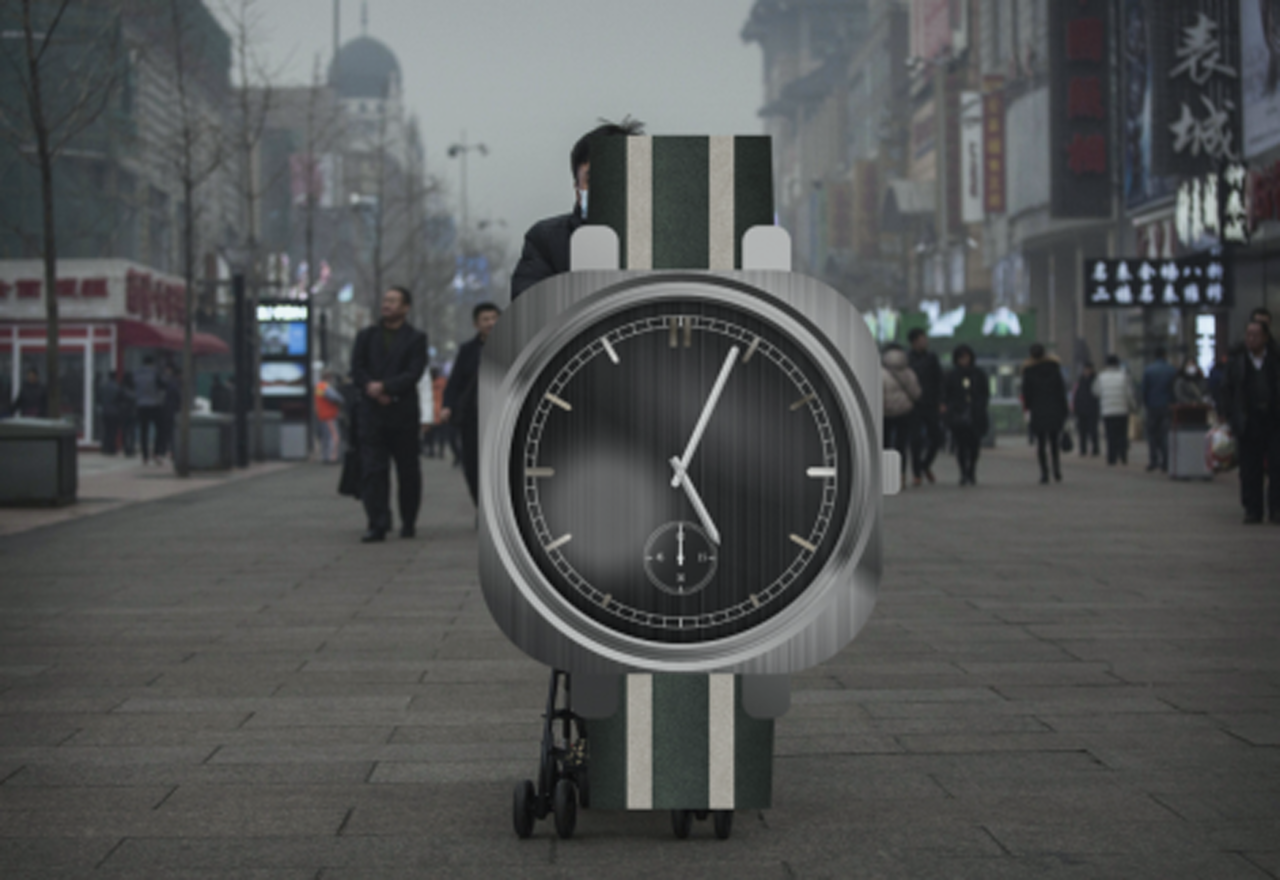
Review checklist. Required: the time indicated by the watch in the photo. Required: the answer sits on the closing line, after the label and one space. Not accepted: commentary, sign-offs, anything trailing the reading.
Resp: 5:04
